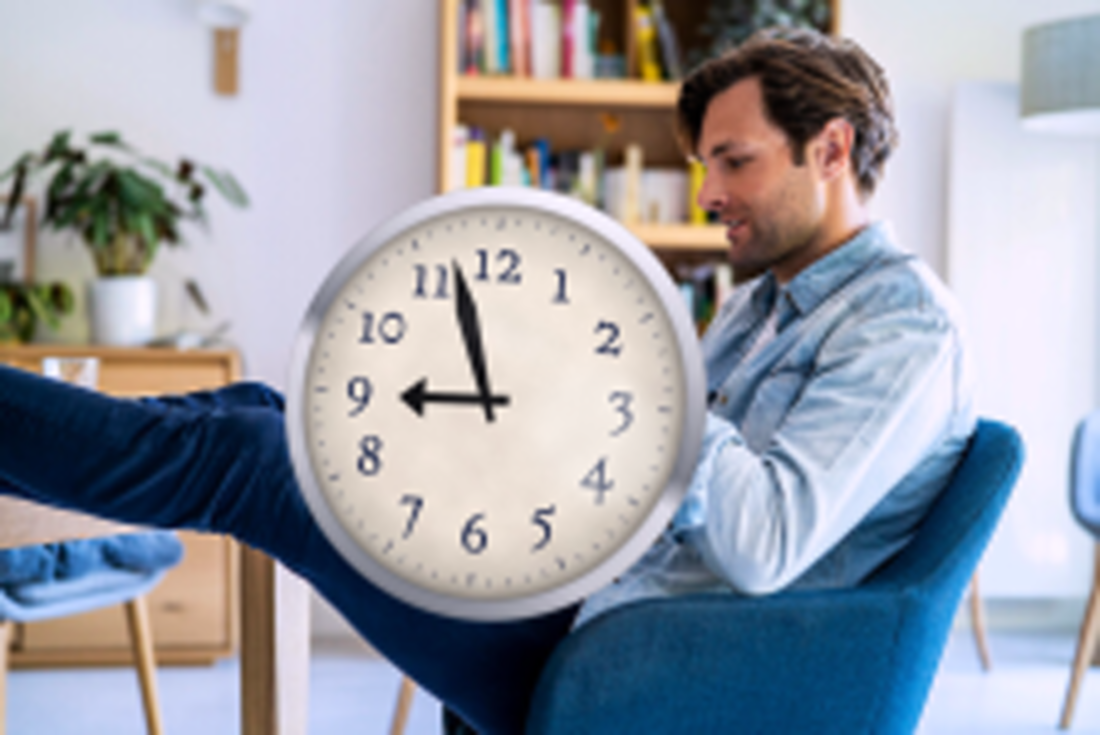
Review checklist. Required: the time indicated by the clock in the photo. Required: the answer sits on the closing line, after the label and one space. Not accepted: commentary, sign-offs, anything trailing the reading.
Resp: 8:57
